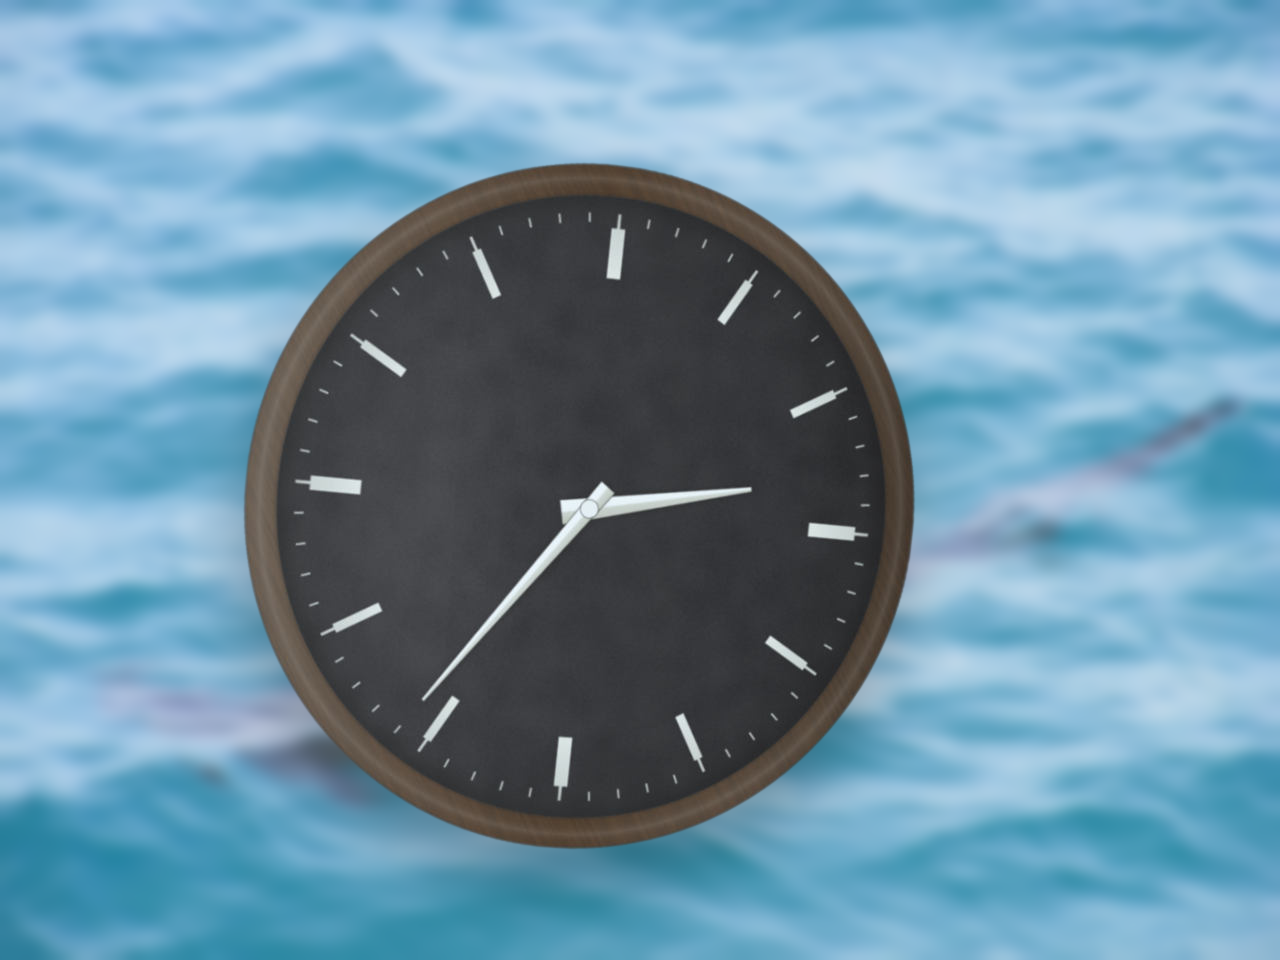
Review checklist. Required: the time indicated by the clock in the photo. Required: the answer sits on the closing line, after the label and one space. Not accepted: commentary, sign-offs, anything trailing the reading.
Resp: 2:36
